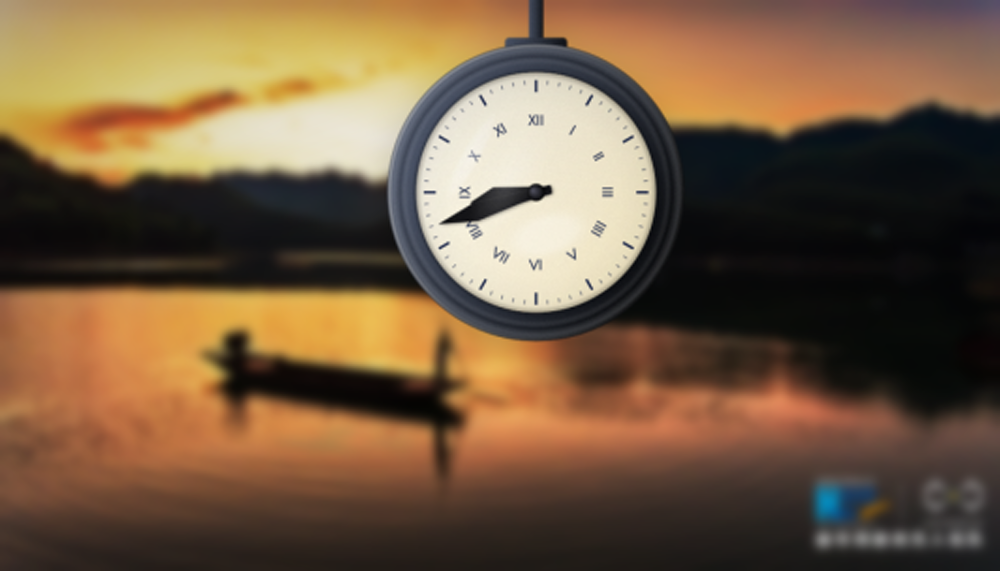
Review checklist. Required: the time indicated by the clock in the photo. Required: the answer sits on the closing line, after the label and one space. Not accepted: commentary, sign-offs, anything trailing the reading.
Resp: 8:42
